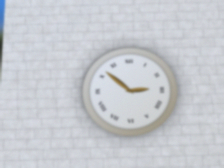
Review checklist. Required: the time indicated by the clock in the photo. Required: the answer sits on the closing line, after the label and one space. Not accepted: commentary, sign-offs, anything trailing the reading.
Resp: 2:52
